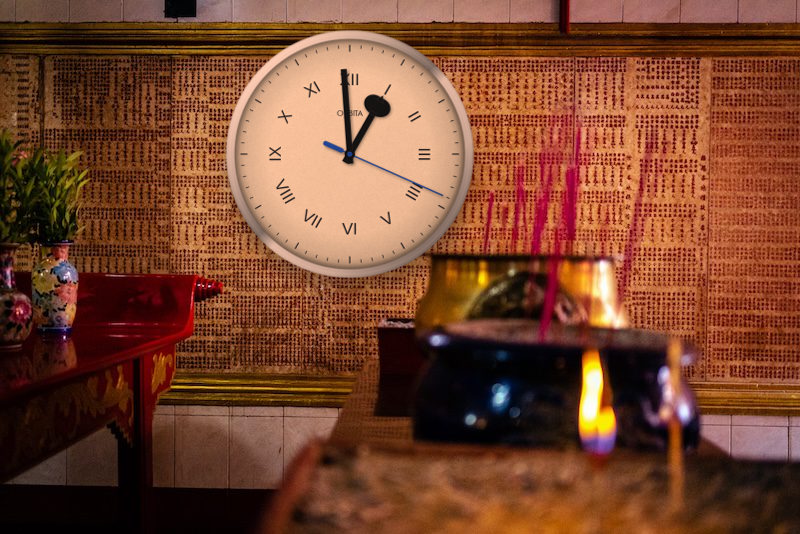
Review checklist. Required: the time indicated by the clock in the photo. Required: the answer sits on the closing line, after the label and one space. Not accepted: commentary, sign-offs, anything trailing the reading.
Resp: 12:59:19
